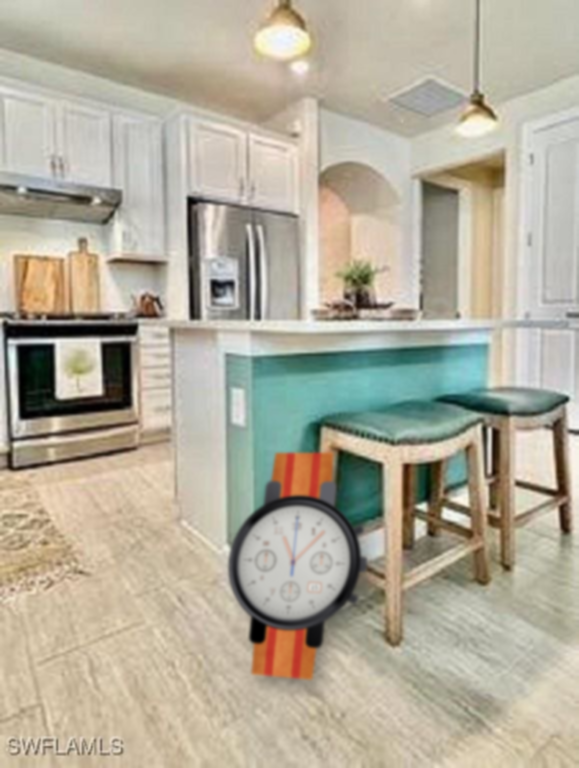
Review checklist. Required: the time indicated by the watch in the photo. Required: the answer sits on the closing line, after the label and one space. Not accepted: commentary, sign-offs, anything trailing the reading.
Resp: 11:07
